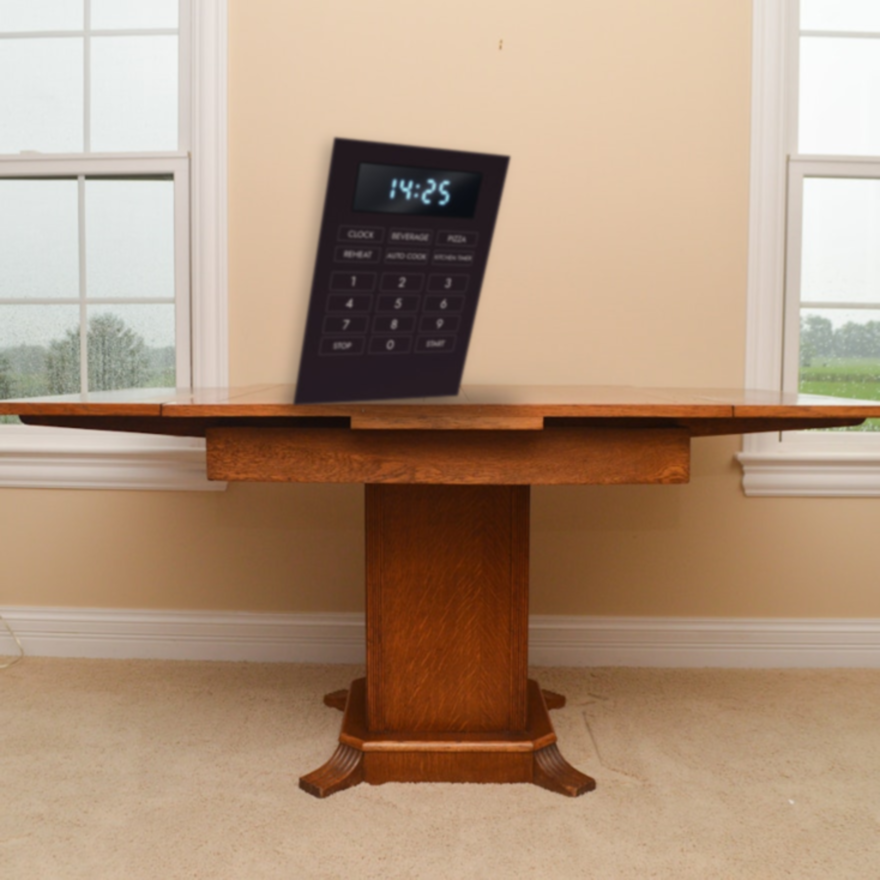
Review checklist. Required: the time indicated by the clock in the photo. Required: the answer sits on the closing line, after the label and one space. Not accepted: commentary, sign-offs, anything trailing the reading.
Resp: 14:25
